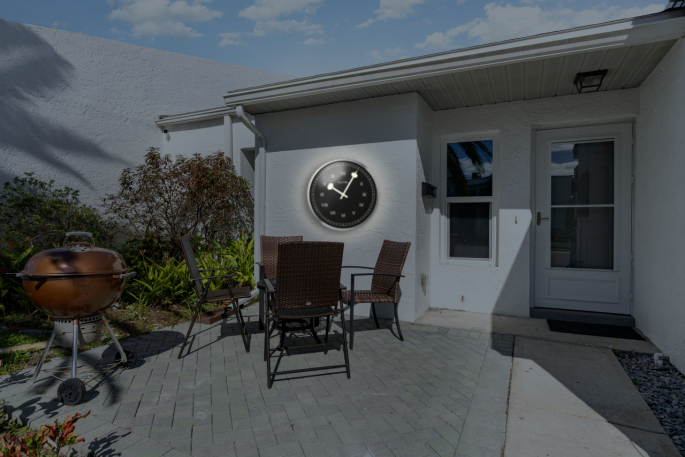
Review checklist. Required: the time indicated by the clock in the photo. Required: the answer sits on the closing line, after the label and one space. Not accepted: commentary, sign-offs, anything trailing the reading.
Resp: 10:05
